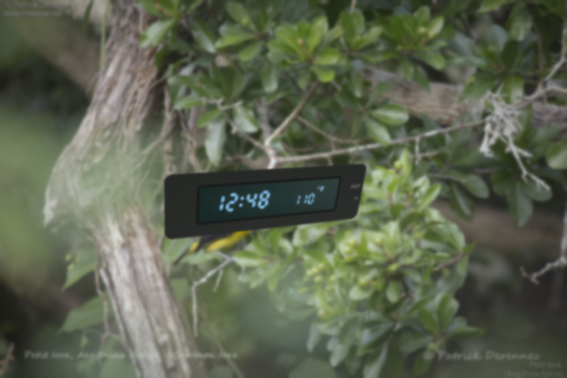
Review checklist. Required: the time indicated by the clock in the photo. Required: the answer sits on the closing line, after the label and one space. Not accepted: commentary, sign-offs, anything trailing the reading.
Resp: 12:48
